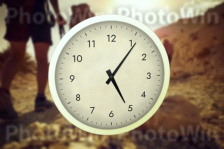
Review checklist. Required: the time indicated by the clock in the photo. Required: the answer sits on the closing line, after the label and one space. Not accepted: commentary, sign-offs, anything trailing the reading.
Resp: 5:06
